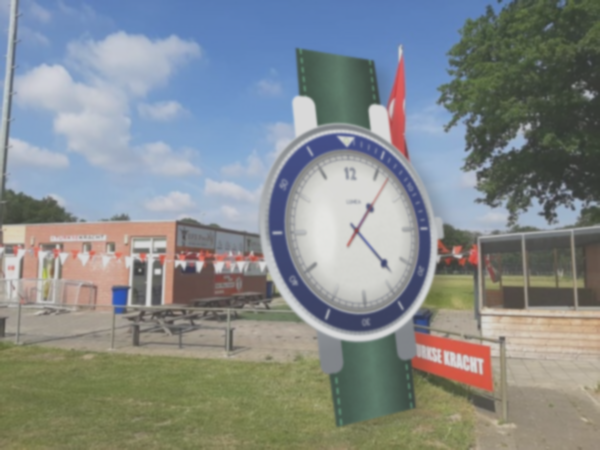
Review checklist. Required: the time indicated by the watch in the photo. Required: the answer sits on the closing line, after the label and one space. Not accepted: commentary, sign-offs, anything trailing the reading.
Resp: 1:23:07
